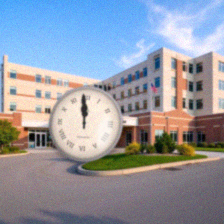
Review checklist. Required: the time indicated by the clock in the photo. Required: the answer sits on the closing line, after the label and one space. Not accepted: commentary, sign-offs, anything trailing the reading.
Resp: 11:59
